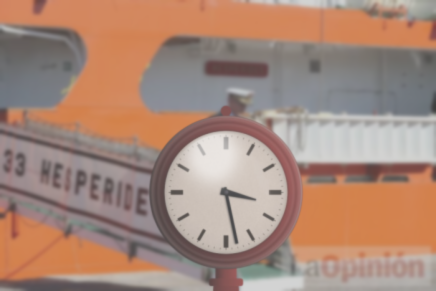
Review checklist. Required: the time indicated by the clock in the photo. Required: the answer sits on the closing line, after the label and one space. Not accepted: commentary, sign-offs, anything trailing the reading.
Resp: 3:28
